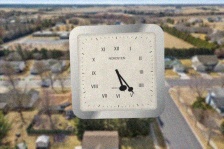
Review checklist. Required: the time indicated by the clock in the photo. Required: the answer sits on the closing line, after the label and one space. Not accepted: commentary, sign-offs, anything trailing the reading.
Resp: 5:24
